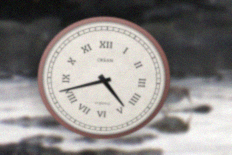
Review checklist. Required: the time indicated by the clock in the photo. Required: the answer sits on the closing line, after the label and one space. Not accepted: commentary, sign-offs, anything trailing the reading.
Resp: 4:42
